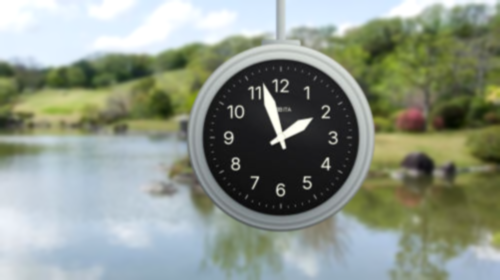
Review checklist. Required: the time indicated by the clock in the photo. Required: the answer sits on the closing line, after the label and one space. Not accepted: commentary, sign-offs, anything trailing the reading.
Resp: 1:57
